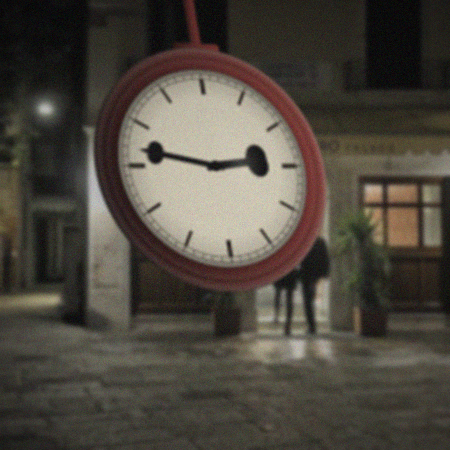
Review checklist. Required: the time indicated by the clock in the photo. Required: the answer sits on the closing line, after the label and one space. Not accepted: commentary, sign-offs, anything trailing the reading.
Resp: 2:47
